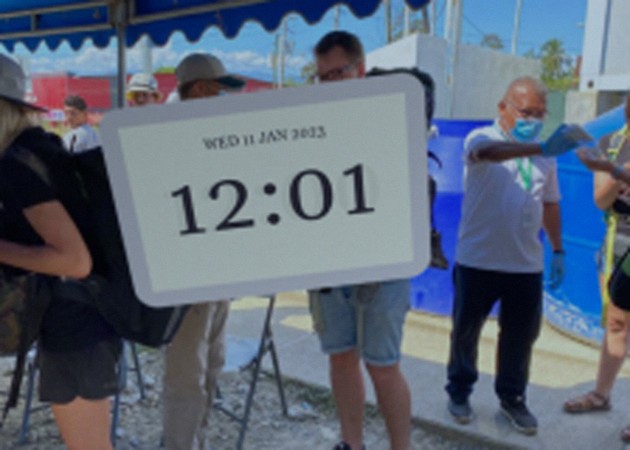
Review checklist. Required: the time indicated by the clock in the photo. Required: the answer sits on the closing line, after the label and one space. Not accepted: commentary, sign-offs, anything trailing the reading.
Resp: 12:01
